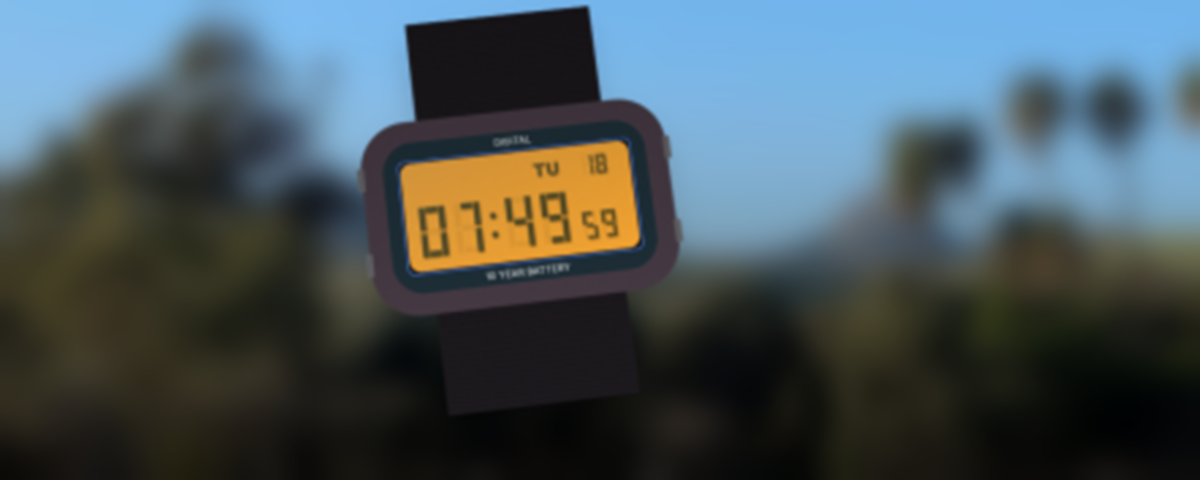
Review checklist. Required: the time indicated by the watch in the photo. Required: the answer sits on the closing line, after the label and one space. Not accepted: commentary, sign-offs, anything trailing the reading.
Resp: 7:49:59
